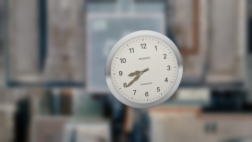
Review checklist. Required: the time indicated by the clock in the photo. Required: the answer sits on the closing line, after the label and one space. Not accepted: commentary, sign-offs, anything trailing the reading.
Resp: 8:39
